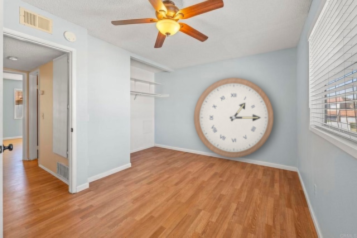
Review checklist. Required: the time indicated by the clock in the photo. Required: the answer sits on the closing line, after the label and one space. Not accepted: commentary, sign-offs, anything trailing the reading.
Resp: 1:15
